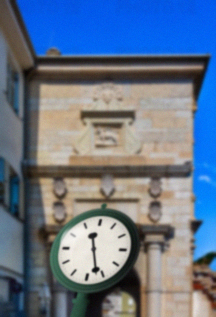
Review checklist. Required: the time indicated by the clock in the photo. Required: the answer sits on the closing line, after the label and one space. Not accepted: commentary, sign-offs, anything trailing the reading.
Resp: 11:27
